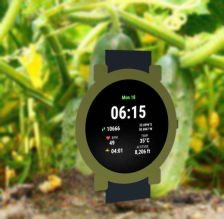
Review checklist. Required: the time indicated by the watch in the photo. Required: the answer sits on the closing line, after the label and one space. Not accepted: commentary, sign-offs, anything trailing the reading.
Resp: 6:15
